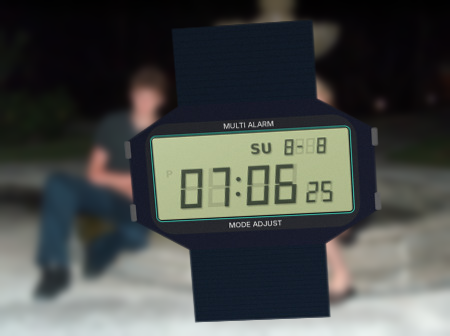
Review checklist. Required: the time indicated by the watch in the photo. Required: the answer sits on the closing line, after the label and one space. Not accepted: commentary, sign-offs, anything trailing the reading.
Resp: 7:06:25
